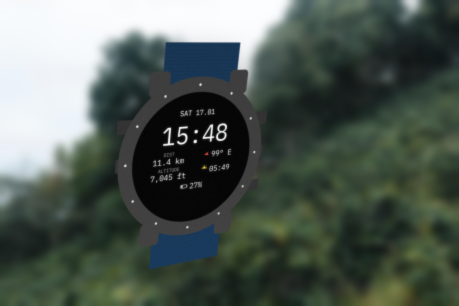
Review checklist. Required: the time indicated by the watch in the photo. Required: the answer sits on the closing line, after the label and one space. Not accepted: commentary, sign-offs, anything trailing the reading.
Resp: 15:48
